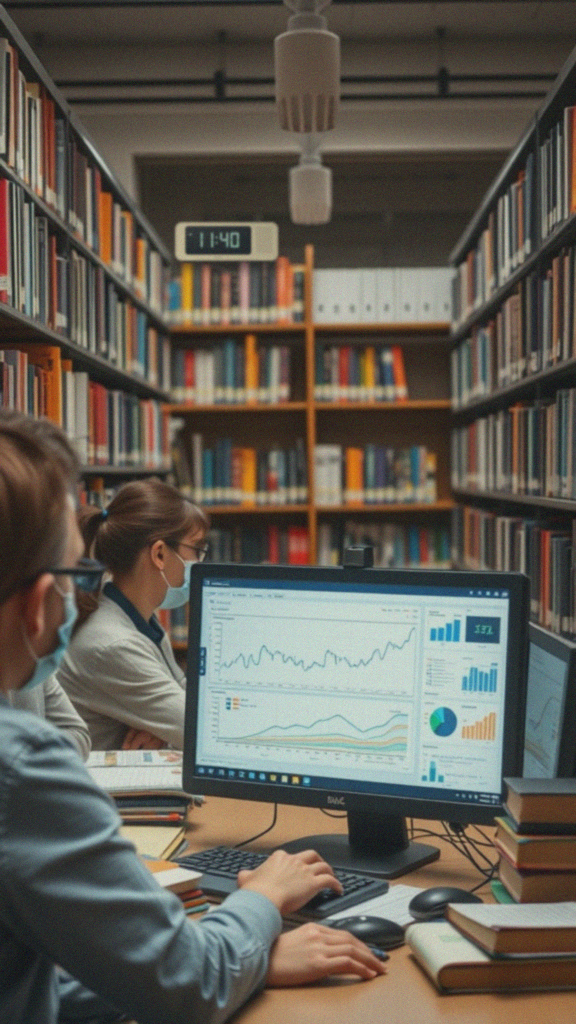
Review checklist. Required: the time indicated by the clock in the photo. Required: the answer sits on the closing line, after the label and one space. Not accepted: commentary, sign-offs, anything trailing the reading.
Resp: 11:40
